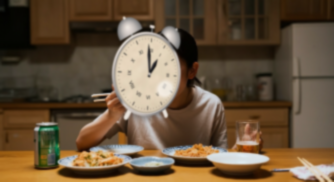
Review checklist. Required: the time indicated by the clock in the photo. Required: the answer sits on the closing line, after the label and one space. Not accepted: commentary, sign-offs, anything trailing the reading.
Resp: 12:59
